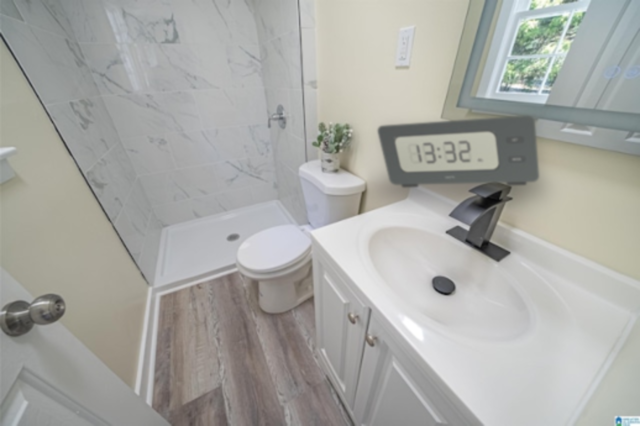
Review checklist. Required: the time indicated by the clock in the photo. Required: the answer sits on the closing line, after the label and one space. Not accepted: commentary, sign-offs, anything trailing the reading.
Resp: 13:32
